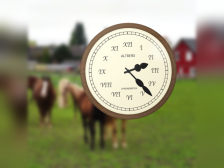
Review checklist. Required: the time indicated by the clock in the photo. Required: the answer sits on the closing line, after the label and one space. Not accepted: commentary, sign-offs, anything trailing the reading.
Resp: 2:23
